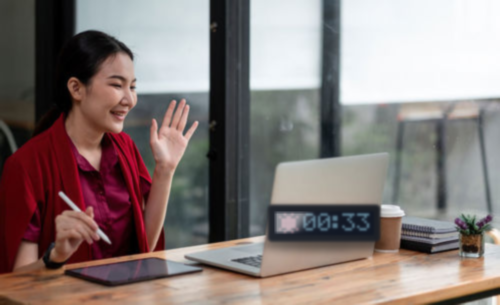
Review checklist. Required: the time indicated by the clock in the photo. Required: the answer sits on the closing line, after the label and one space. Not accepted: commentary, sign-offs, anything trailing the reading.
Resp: 0:33
